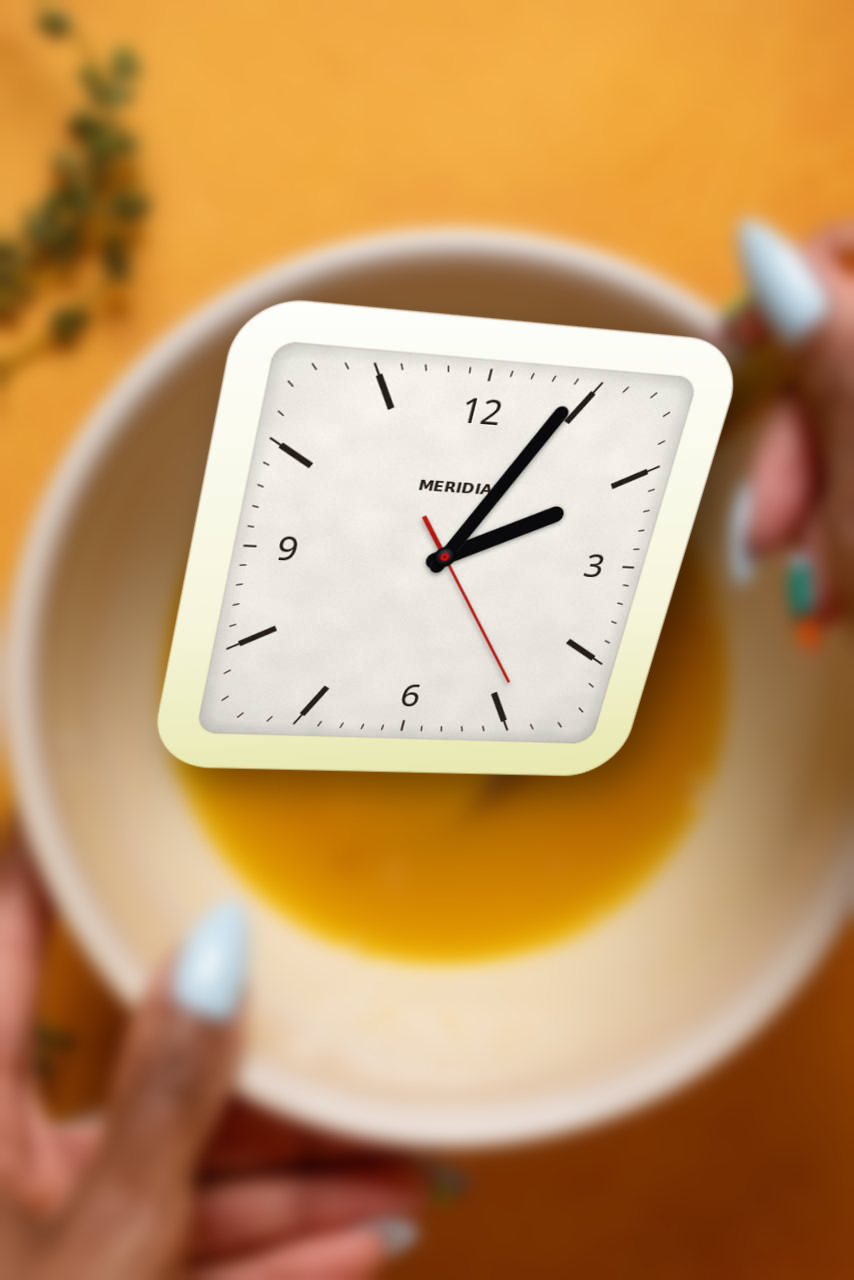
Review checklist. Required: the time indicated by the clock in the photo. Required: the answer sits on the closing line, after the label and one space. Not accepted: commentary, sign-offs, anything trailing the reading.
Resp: 2:04:24
